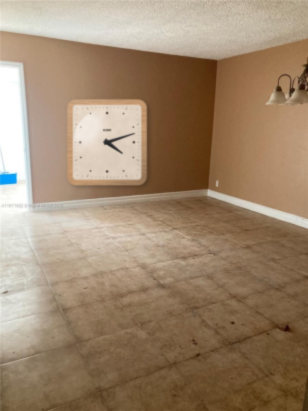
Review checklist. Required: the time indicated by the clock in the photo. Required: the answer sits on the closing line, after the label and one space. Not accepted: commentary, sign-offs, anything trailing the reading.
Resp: 4:12
